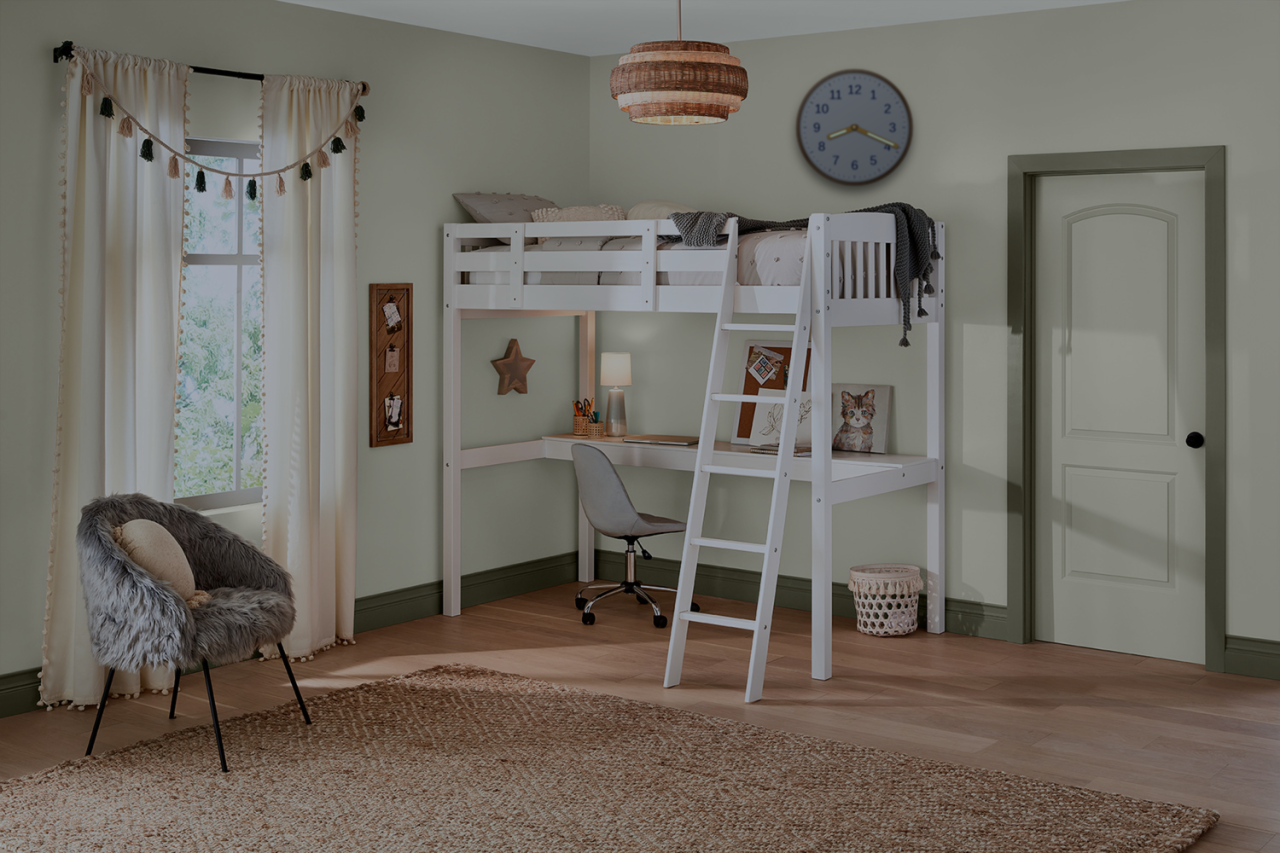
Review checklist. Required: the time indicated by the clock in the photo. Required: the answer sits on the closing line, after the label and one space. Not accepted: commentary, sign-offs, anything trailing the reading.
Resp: 8:19
